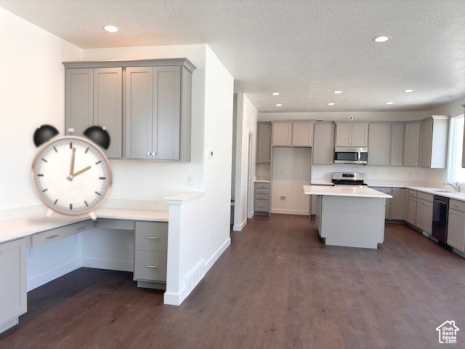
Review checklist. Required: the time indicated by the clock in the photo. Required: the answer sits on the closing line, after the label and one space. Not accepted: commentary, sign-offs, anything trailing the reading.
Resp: 2:01
